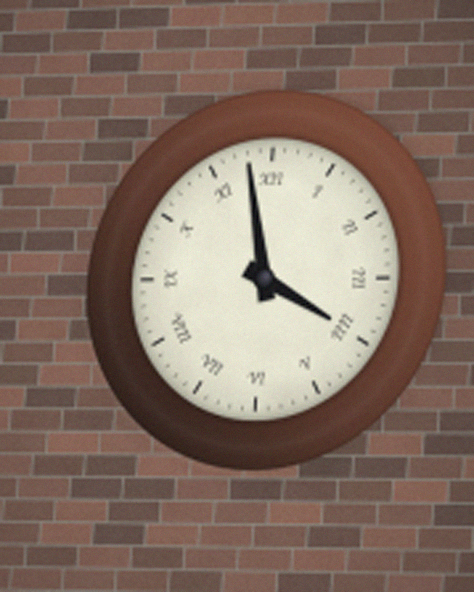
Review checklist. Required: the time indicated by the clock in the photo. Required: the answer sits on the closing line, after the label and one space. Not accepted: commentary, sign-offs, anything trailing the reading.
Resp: 3:58
